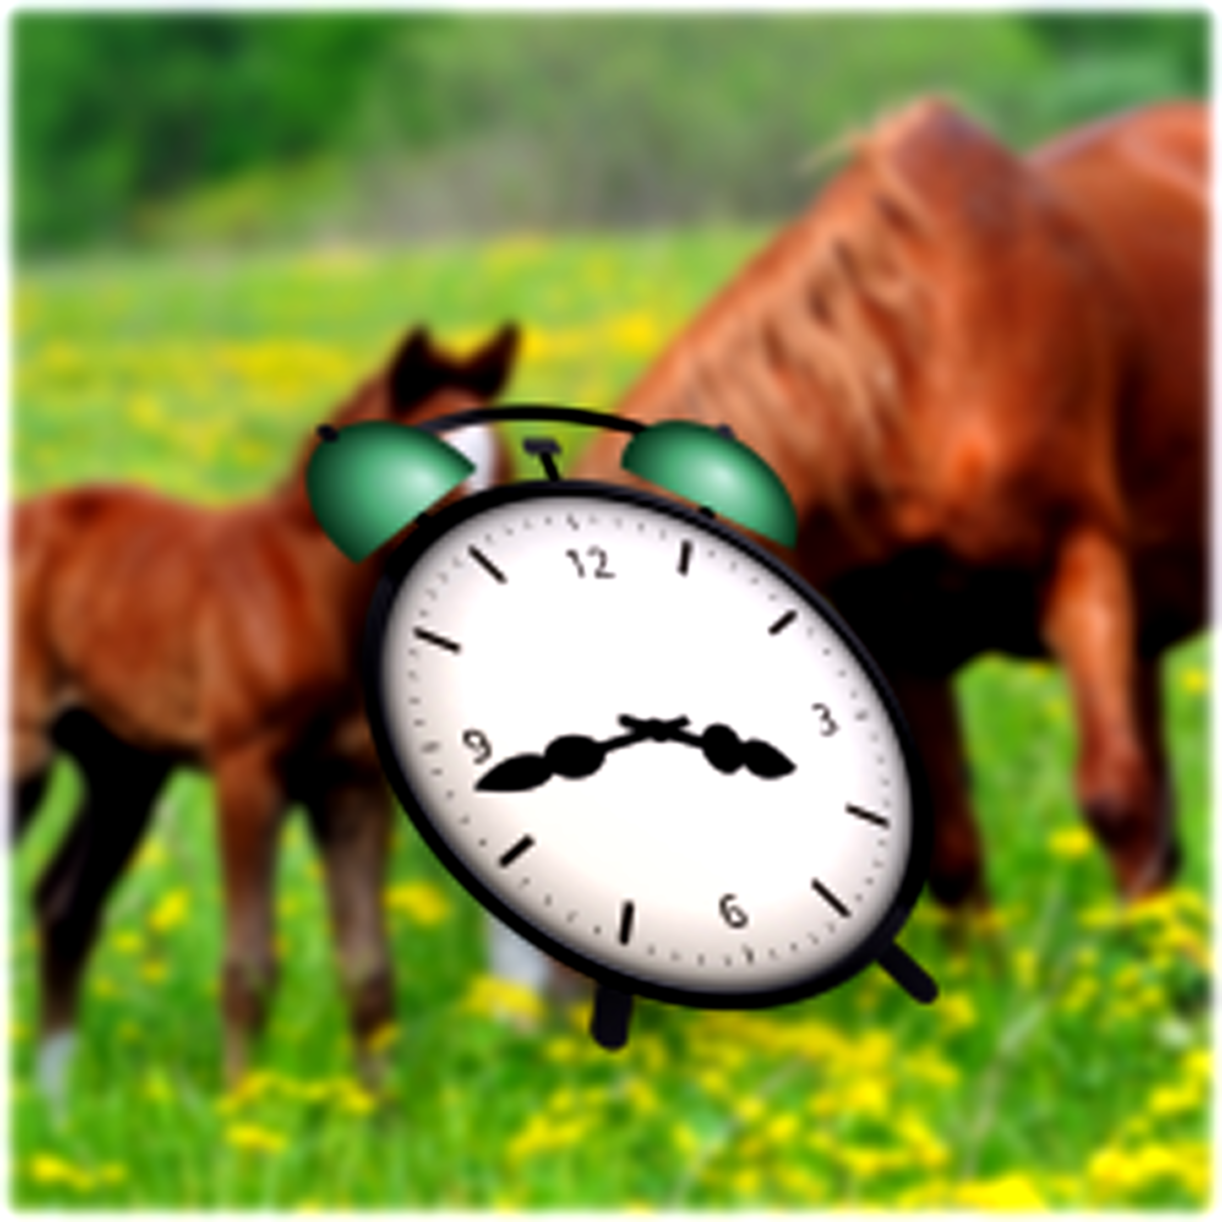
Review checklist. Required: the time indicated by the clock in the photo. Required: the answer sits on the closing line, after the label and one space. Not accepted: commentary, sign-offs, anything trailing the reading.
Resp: 3:43
